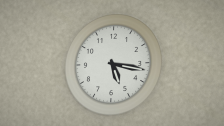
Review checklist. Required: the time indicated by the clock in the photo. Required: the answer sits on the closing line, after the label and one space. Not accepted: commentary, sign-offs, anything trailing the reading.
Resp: 5:17
